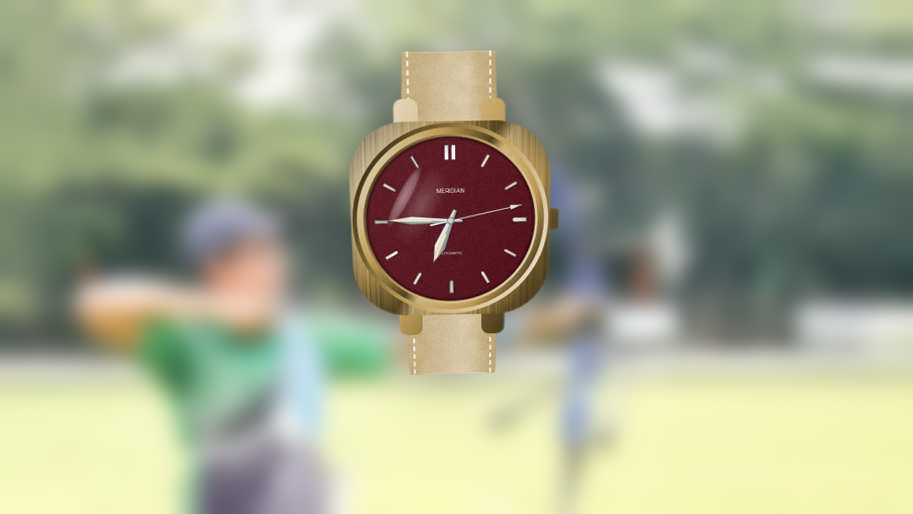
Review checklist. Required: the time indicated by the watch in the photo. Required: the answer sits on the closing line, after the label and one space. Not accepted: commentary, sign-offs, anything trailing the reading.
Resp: 6:45:13
